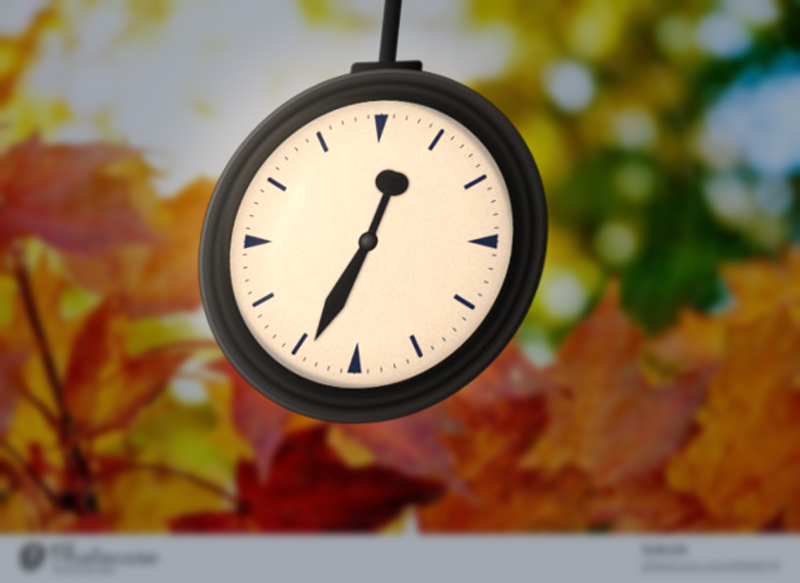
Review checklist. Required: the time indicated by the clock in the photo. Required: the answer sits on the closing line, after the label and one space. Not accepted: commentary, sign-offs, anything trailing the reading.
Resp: 12:34
